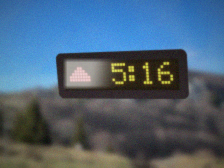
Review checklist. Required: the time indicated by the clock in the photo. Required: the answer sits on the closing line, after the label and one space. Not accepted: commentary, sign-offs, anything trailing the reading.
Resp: 5:16
